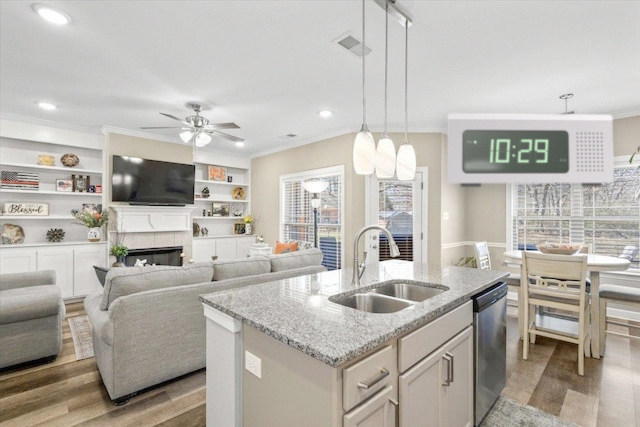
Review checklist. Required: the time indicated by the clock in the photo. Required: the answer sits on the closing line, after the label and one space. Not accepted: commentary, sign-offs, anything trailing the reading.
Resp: 10:29
